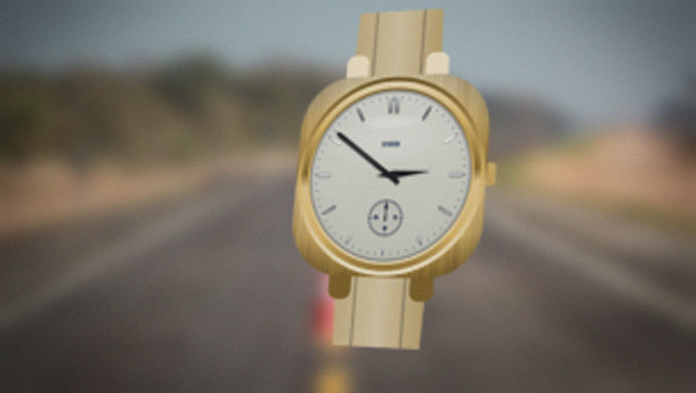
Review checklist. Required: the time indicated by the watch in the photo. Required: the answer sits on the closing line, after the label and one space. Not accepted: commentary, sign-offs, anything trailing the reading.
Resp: 2:51
